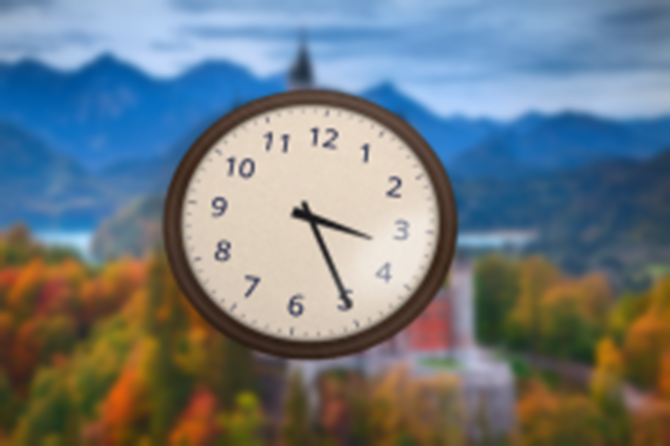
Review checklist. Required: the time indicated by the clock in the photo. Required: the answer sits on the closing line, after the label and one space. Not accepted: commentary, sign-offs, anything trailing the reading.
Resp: 3:25
